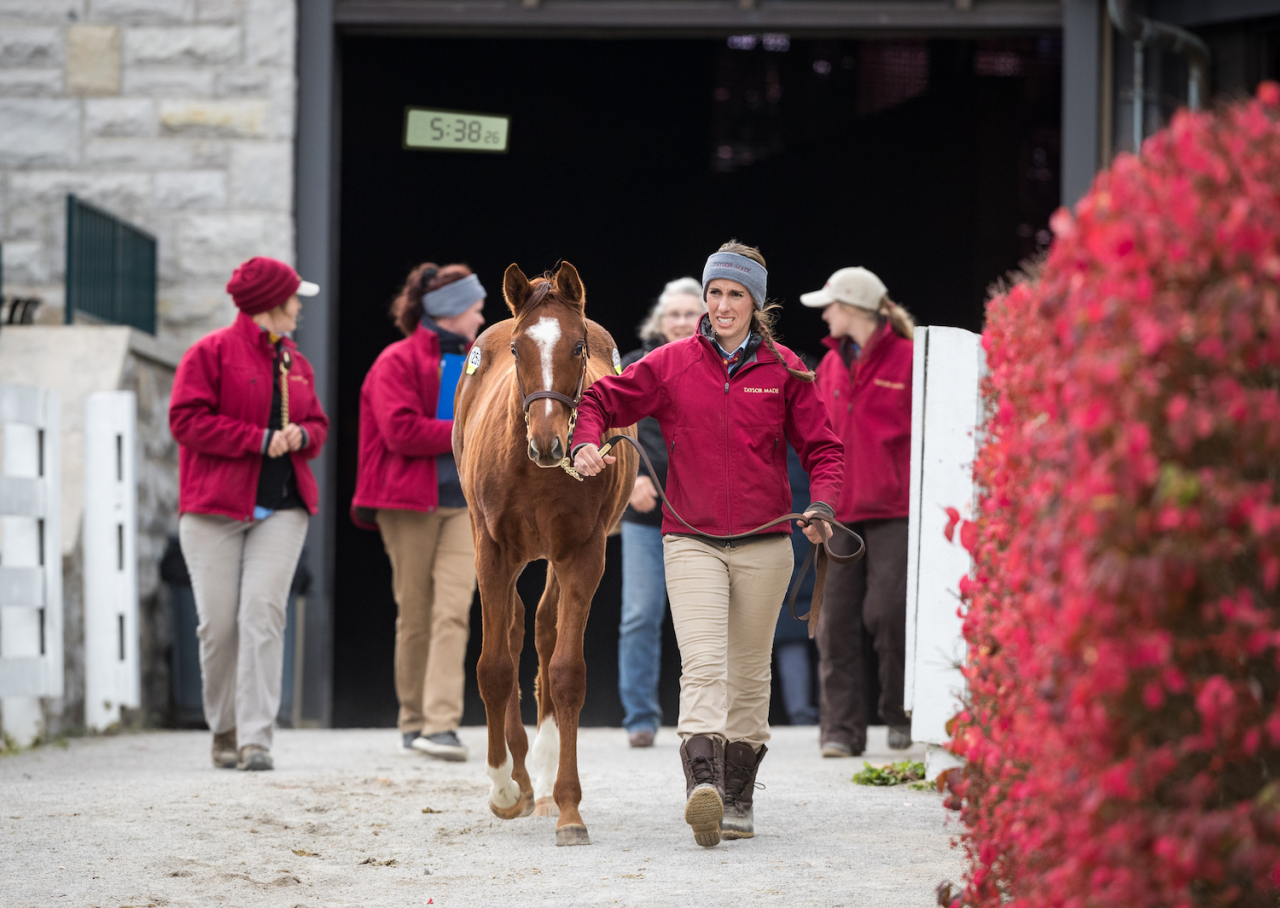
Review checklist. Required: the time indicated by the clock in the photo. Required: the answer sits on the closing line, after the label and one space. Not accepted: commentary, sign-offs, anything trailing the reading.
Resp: 5:38
